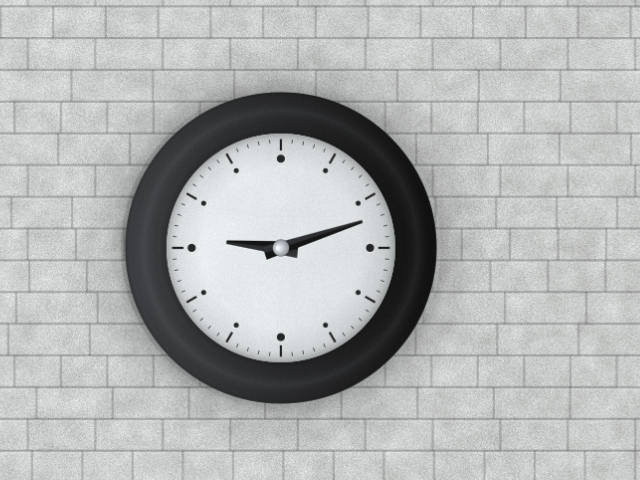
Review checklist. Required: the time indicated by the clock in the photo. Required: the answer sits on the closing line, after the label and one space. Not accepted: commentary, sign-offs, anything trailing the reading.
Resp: 9:12
